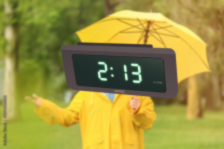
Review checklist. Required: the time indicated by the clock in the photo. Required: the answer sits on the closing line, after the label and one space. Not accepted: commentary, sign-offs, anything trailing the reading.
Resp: 2:13
